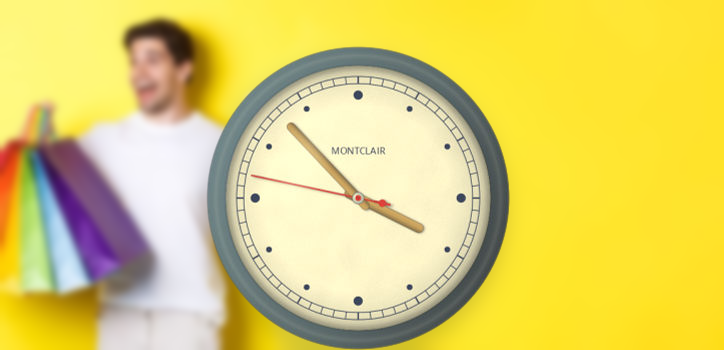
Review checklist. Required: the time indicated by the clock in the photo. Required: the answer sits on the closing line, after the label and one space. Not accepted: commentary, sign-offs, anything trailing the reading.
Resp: 3:52:47
